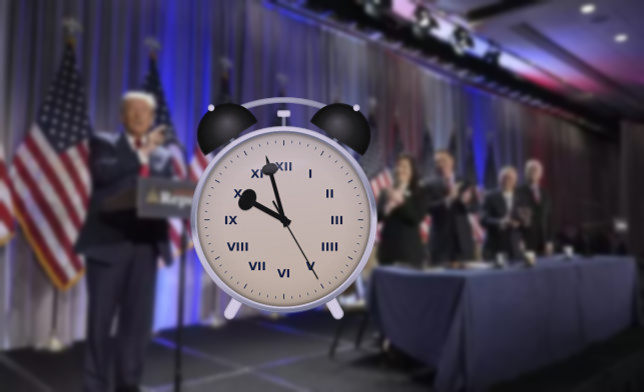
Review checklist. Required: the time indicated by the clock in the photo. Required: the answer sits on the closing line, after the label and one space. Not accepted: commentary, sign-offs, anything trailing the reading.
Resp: 9:57:25
